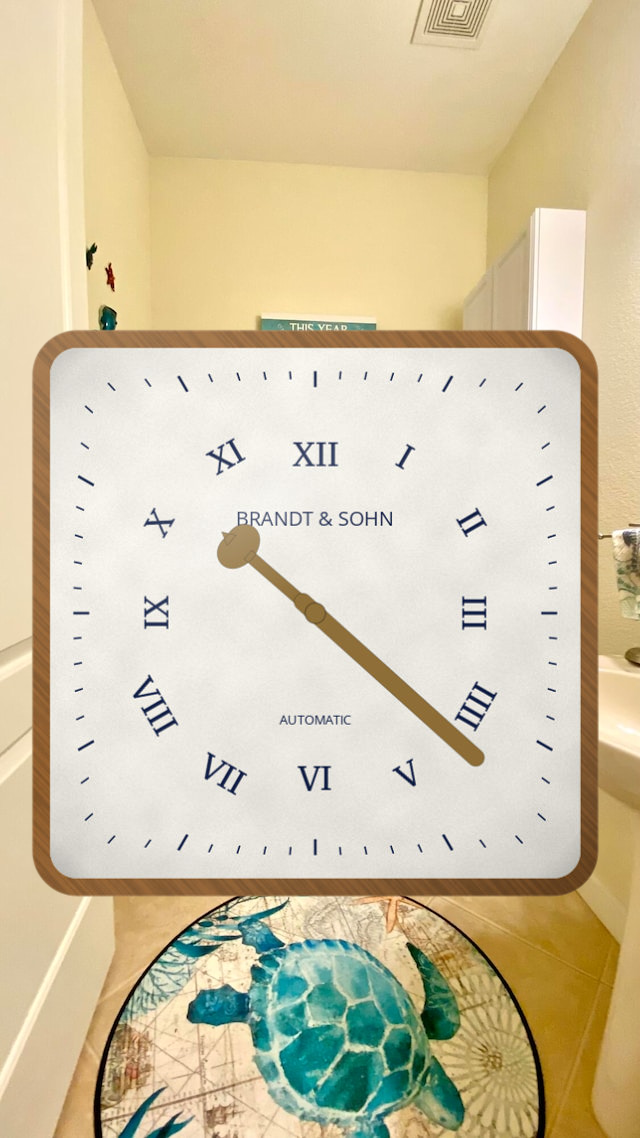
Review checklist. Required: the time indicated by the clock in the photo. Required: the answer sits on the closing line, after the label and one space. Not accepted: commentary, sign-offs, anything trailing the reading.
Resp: 10:22
